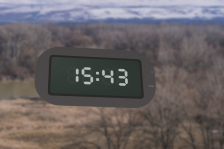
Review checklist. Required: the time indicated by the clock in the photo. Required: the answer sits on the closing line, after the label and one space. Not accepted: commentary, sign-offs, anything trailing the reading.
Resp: 15:43
